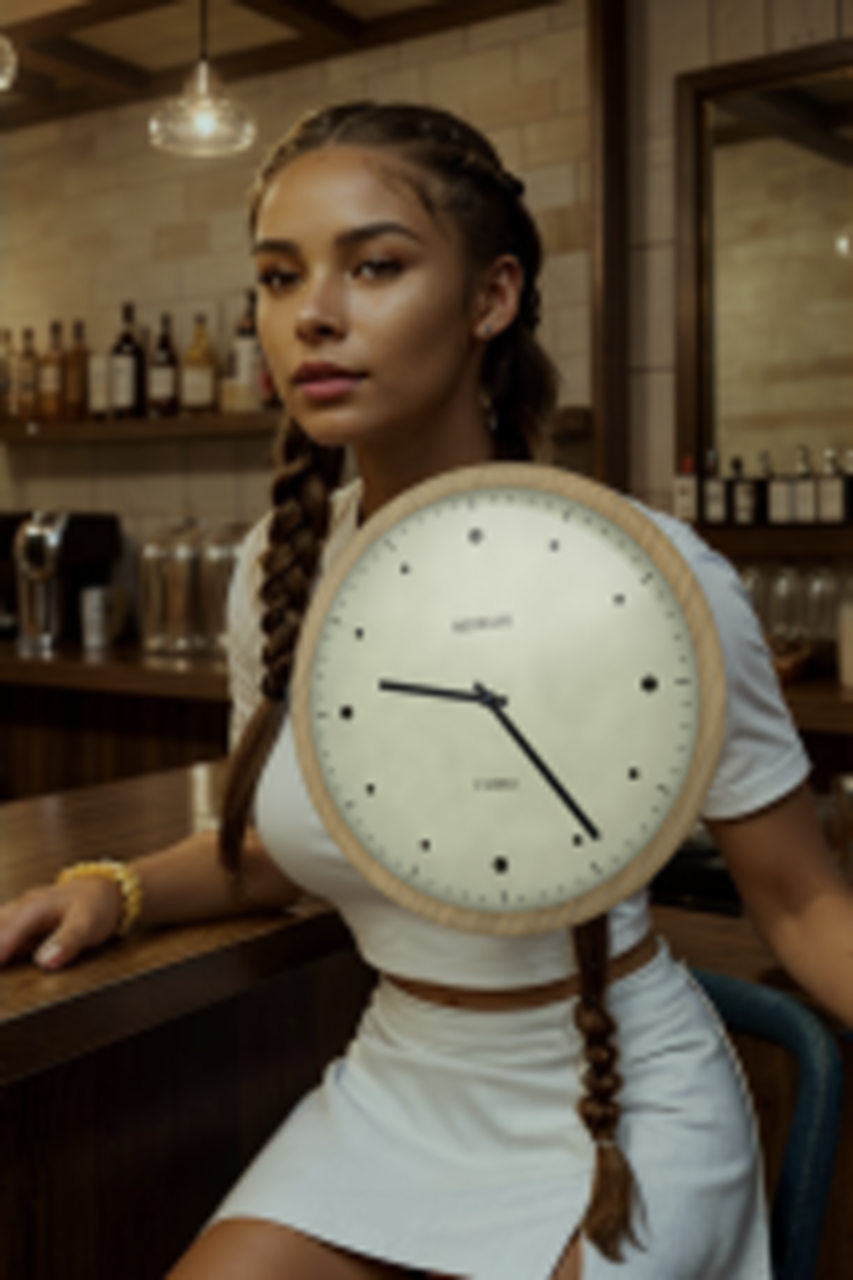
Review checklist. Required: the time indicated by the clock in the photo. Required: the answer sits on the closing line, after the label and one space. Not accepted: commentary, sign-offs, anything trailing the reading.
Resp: 9:24
